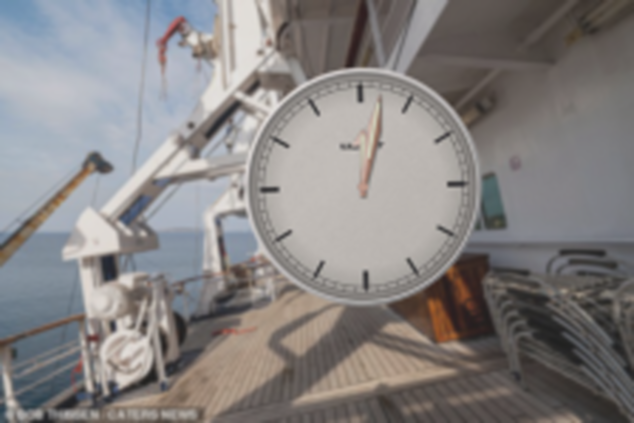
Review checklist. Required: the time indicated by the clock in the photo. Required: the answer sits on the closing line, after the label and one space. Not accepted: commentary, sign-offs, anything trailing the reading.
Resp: 12:02
